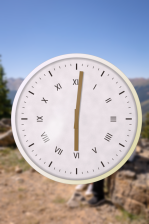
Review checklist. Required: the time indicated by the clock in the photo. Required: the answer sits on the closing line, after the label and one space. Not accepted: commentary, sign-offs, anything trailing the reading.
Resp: 6:01
